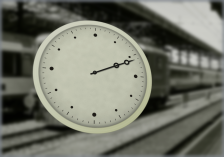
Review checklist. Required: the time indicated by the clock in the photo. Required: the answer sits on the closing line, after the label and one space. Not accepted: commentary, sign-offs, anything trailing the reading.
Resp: 2:11
